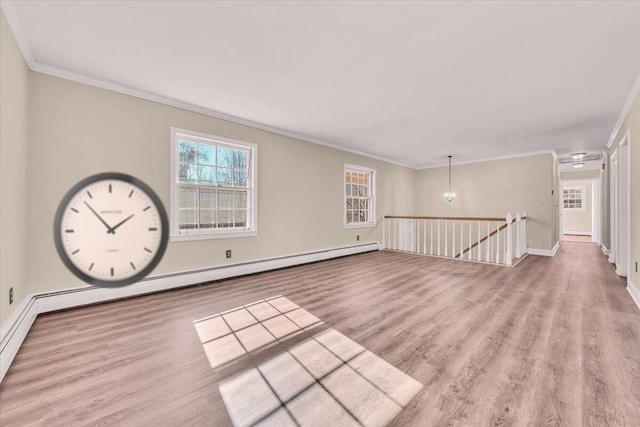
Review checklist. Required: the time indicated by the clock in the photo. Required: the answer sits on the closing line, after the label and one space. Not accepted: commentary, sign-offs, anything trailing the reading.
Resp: 1:53
